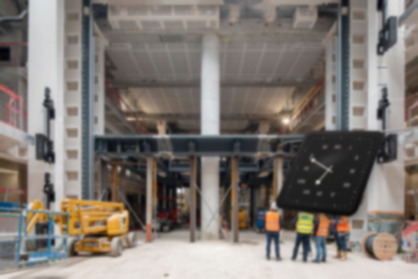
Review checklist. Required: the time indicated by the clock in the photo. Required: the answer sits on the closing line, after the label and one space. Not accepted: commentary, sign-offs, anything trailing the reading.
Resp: 6:49
